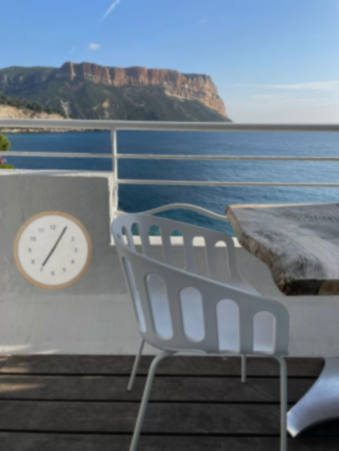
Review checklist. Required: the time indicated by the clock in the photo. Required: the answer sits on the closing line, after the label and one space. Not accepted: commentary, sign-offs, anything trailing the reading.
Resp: 7:05
